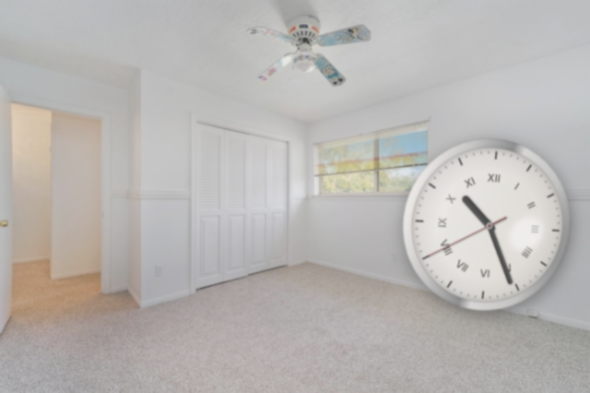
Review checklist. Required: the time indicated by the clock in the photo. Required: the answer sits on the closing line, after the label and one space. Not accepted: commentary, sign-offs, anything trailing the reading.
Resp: 10:25:40
